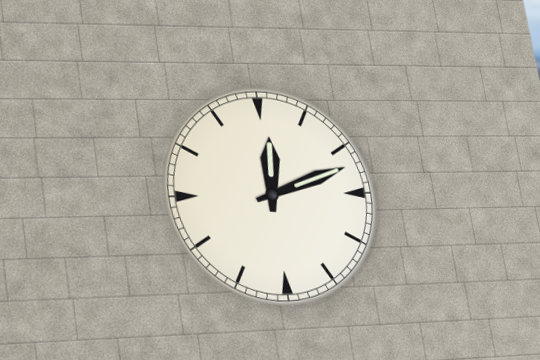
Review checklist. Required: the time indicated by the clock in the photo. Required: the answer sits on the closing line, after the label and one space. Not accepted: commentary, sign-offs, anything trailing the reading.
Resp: 12:12
